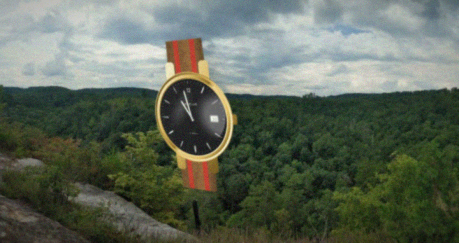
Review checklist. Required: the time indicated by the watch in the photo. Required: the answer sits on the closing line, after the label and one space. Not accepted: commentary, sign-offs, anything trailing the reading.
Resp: 10:58
